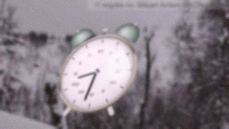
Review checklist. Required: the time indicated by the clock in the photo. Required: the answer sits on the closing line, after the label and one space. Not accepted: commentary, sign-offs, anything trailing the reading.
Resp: 8:32
